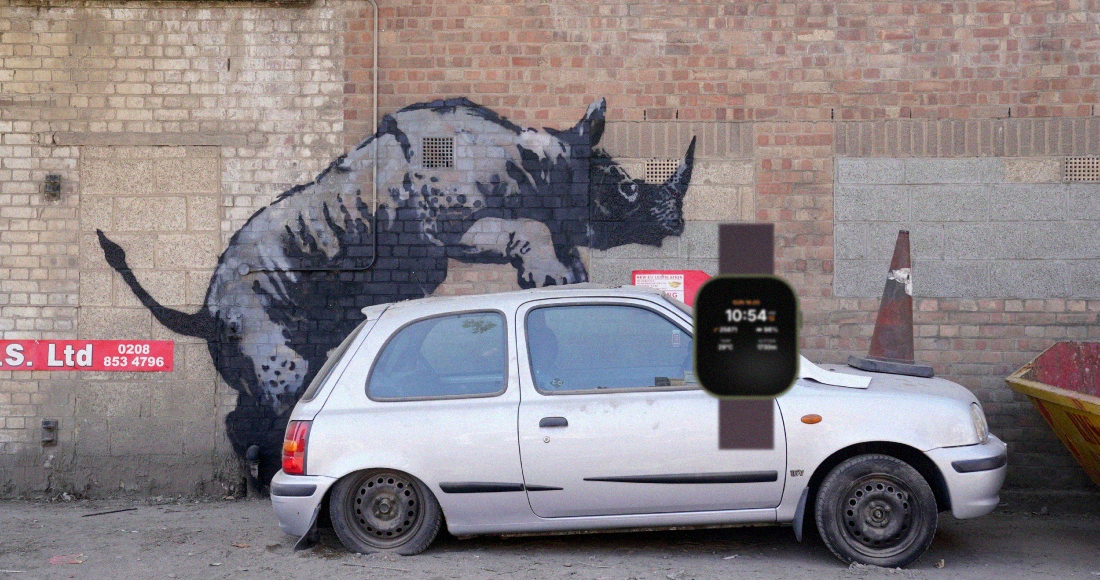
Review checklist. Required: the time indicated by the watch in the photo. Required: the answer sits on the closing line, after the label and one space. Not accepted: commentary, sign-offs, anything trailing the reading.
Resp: 10:54
